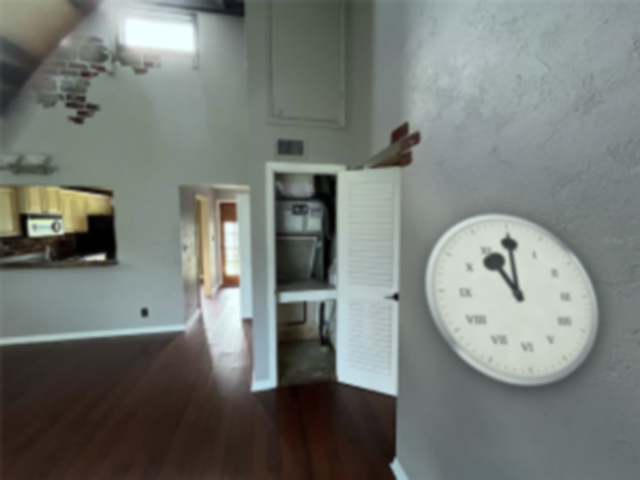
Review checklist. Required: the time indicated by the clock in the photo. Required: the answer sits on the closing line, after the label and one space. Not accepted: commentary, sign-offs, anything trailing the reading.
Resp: 11:00
